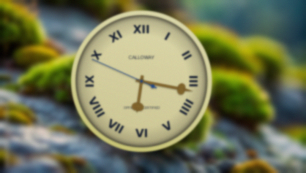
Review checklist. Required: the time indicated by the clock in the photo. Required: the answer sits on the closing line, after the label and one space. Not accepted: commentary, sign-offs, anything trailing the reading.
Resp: 6:16:49
